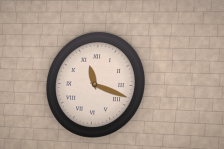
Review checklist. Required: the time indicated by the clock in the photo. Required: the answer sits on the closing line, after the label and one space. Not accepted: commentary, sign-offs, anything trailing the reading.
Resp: 11:18
